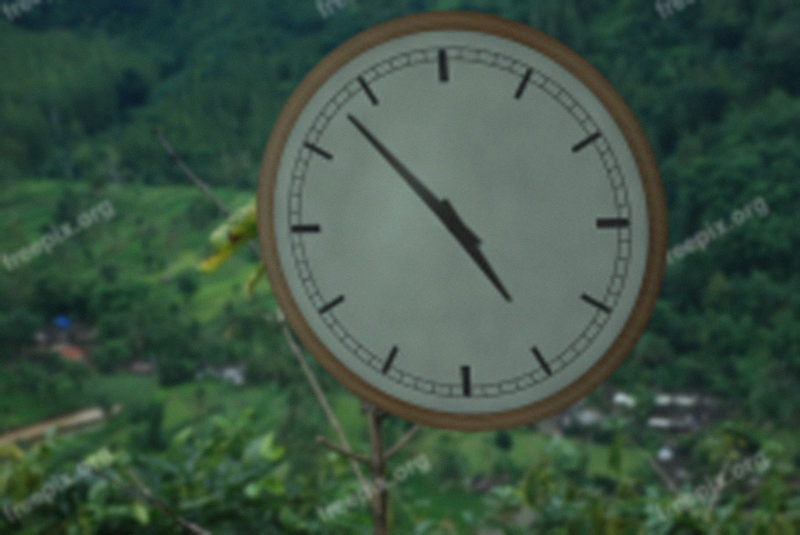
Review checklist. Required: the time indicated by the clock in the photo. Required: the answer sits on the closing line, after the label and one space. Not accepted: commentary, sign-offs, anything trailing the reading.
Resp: 4:53
